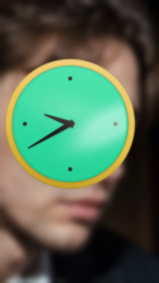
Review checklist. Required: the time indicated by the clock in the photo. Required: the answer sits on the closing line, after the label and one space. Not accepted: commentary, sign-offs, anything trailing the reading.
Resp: 9:40
